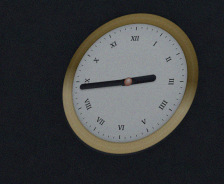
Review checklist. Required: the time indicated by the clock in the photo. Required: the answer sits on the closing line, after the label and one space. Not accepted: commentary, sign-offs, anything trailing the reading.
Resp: 2:44
